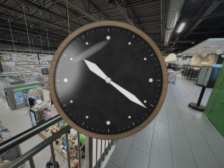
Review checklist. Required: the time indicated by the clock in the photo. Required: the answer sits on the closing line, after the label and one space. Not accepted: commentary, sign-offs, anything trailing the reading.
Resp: 10:21
